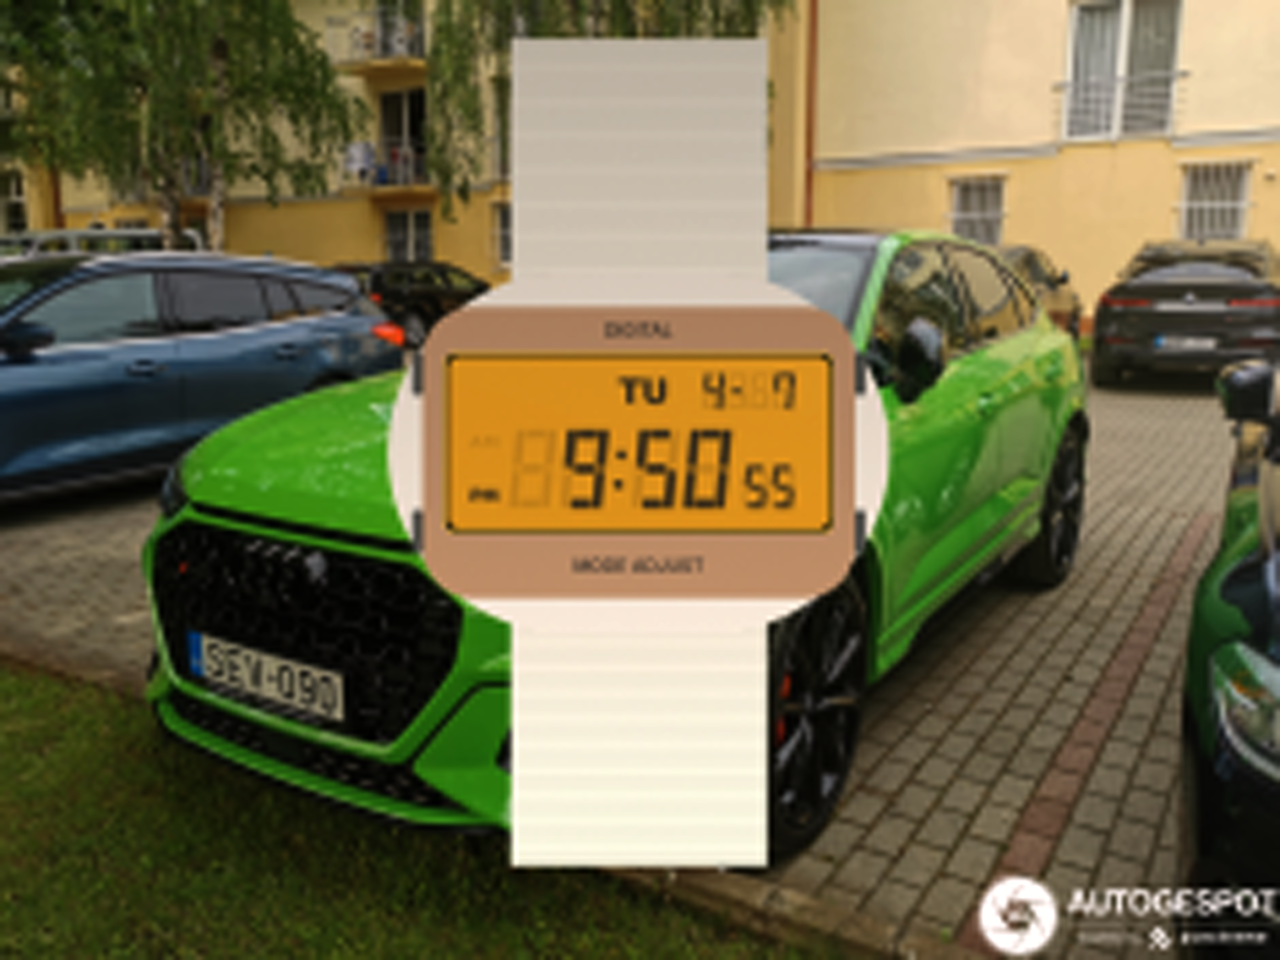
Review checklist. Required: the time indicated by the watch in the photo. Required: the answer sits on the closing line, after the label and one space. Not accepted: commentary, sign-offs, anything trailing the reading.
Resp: 9:50:55
